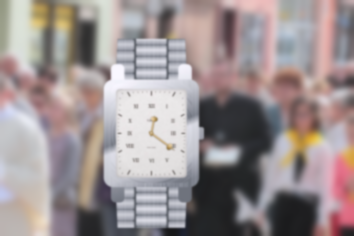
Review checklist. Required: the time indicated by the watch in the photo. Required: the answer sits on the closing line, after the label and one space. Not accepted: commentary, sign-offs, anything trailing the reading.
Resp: 12:21
